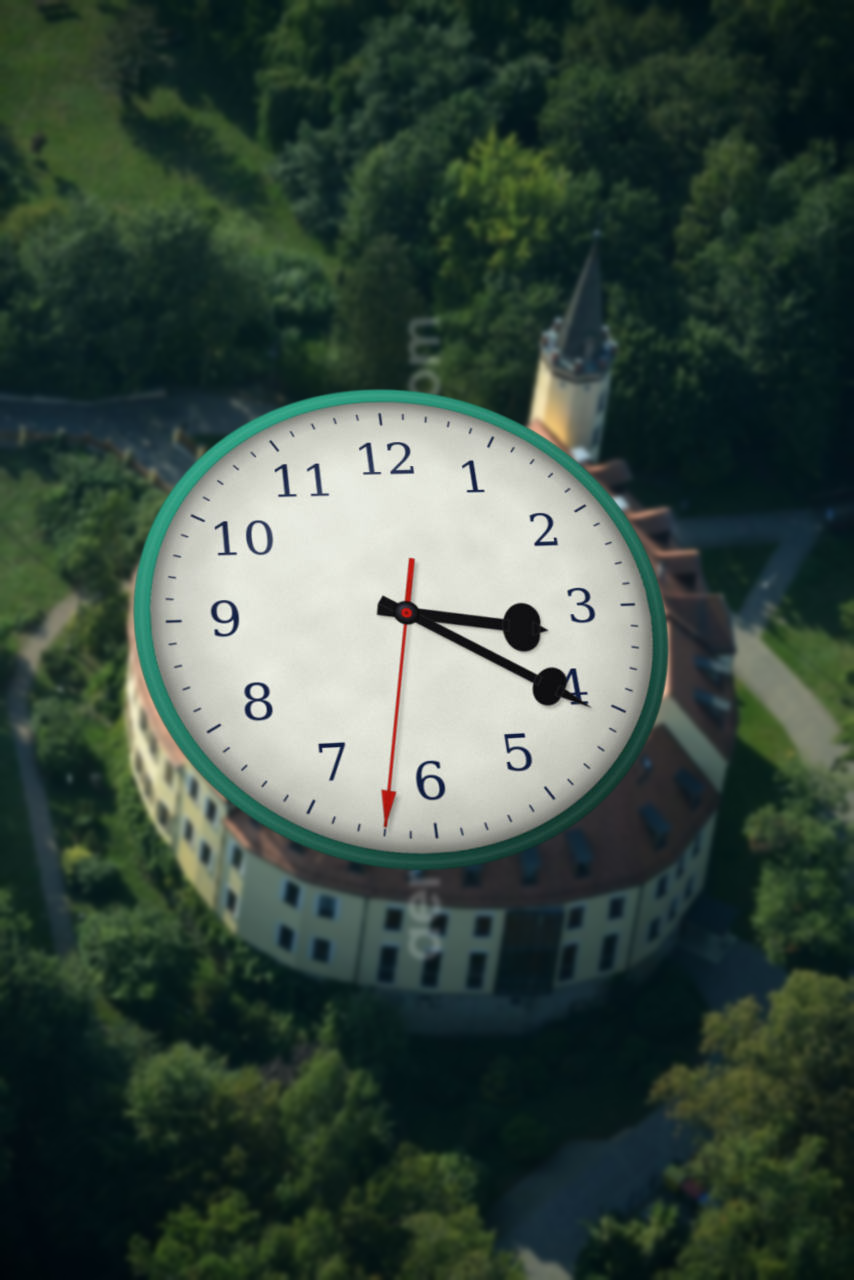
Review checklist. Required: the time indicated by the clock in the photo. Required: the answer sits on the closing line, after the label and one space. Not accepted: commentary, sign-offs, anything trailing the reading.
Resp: 3:20:32
